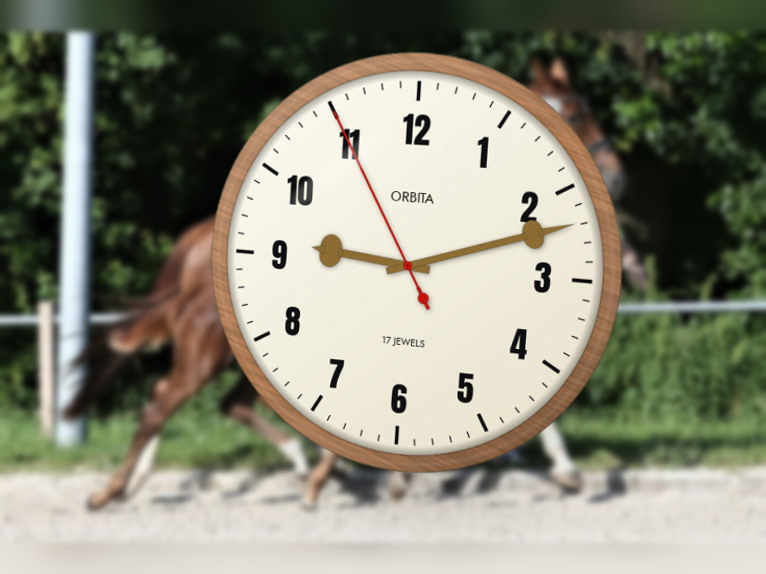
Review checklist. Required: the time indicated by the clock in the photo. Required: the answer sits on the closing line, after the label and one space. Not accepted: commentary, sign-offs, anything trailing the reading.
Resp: 9:11:55
